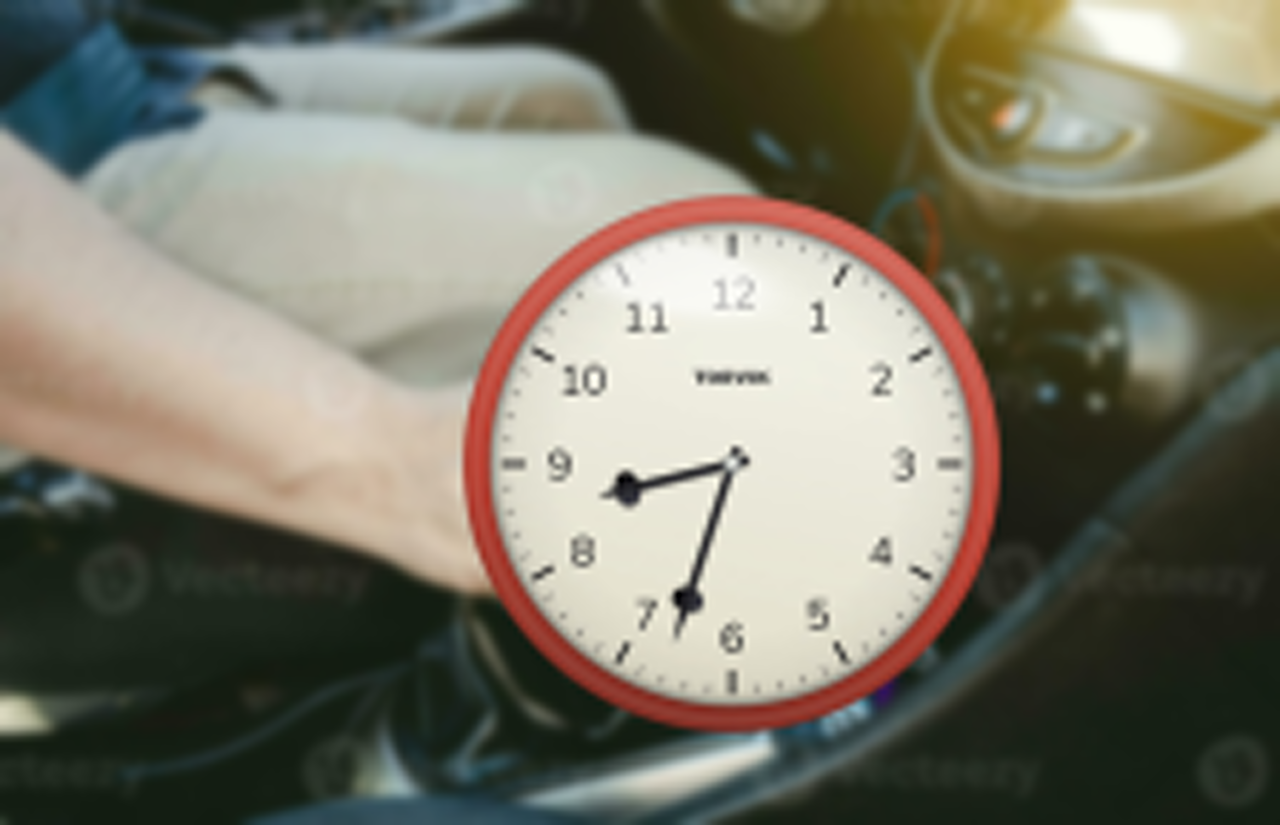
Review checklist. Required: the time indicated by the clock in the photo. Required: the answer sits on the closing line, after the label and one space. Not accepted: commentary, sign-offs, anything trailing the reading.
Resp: 8:33
